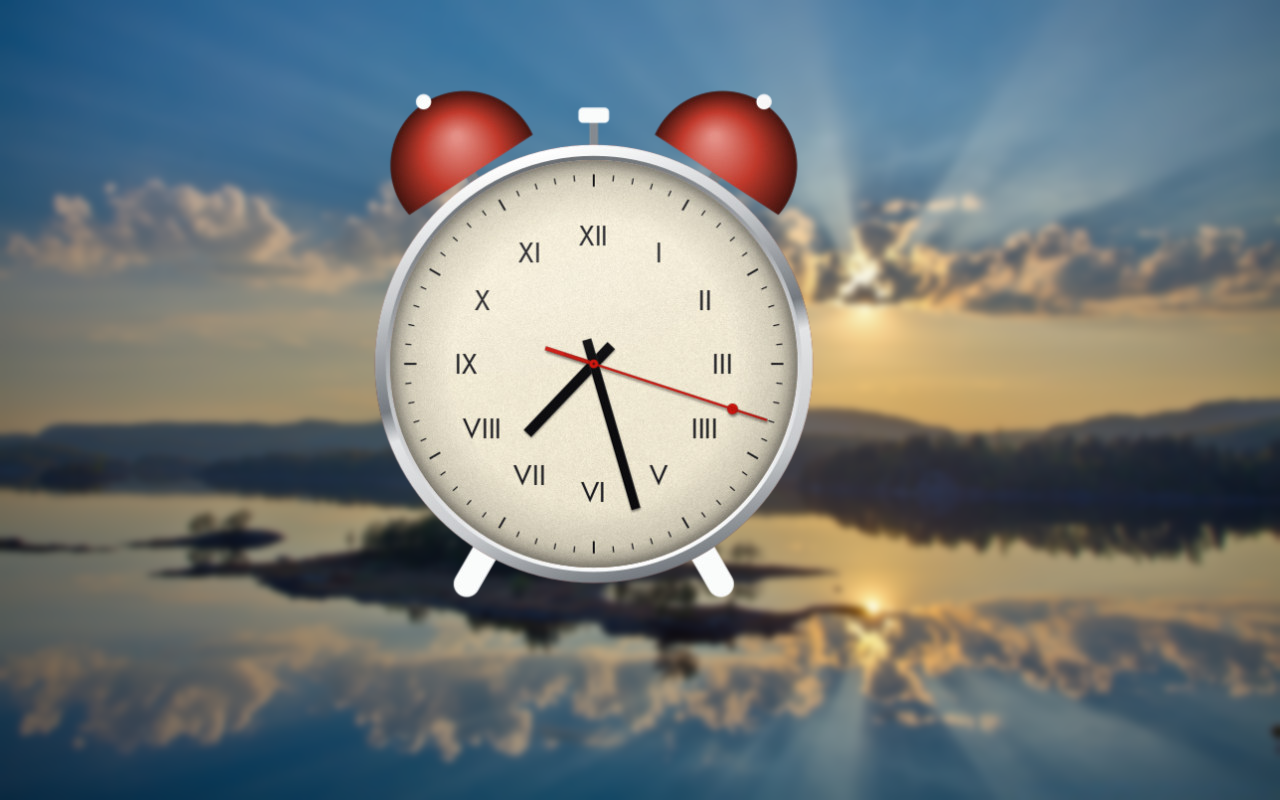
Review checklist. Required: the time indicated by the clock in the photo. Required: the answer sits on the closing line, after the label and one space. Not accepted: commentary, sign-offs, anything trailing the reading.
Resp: 7:27:18
